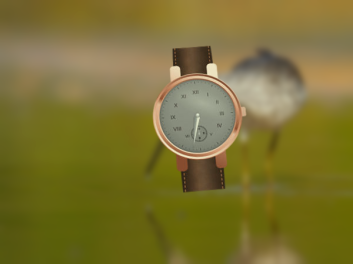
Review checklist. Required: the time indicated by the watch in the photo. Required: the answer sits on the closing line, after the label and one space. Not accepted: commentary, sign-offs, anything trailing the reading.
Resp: 6:32
